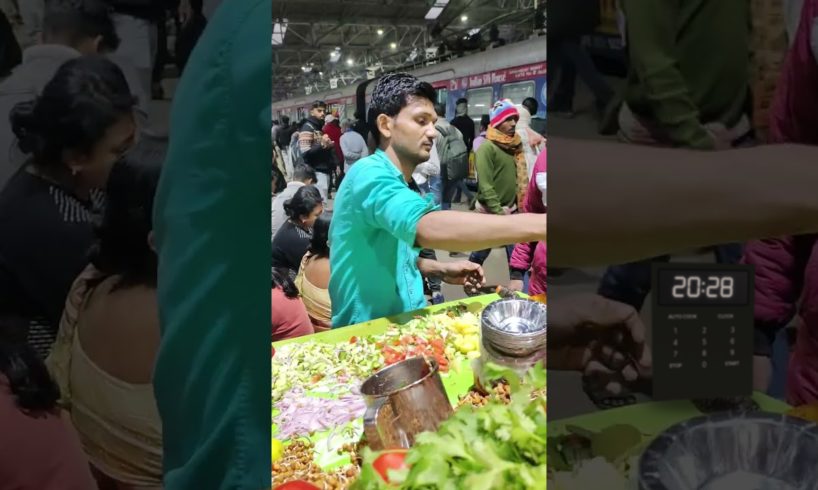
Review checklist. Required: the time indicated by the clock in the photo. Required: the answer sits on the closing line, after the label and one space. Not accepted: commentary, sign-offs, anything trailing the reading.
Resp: 20:28
